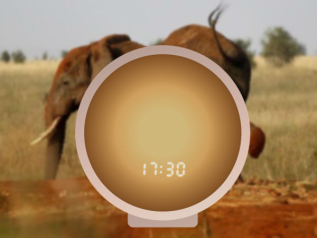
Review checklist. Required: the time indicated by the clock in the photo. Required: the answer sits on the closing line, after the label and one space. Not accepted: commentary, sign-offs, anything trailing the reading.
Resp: 17:30
